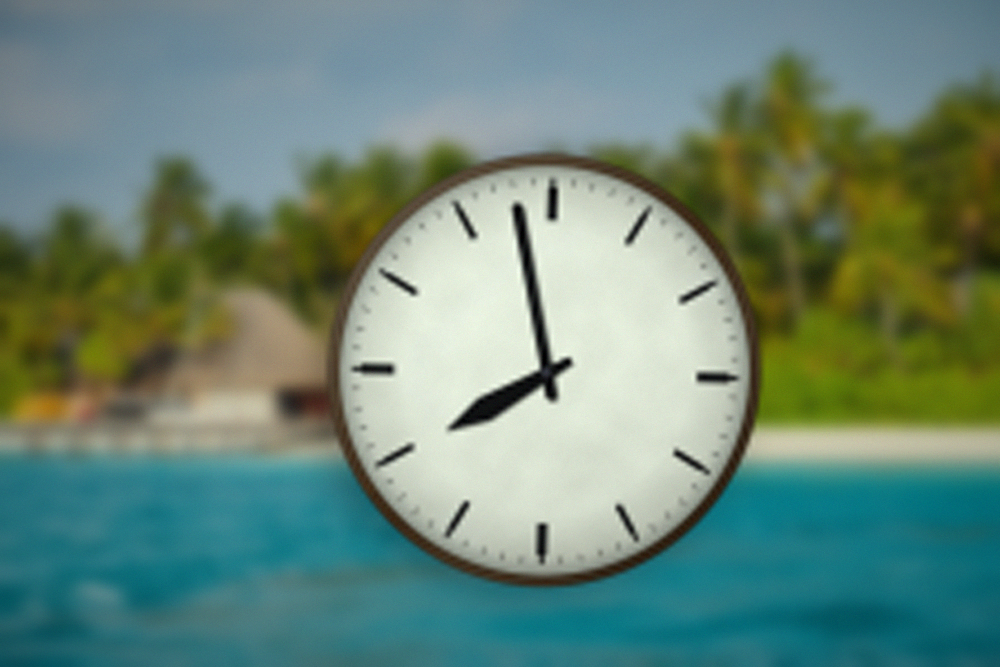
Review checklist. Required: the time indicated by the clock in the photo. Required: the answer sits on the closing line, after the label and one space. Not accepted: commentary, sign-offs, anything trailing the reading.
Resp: 7:58
